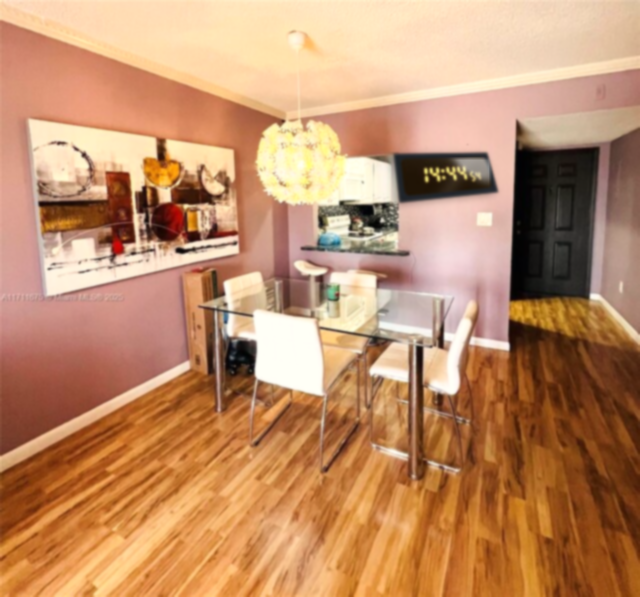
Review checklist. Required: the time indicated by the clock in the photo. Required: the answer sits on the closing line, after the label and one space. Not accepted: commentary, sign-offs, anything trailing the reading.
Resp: 14:44
